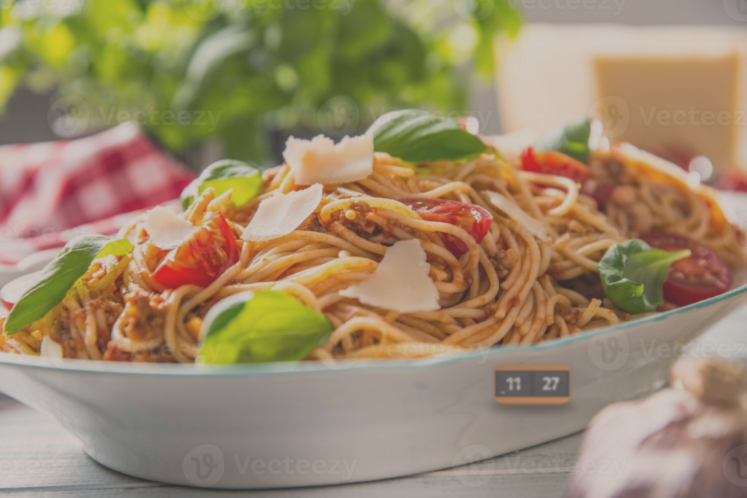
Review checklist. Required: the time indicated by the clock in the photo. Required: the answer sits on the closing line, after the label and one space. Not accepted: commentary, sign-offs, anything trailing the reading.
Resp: 11:27
